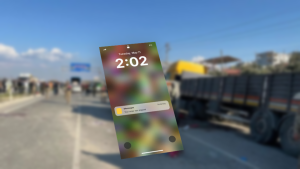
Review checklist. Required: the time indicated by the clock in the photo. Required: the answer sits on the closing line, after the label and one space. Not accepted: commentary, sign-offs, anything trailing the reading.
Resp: 2:02
